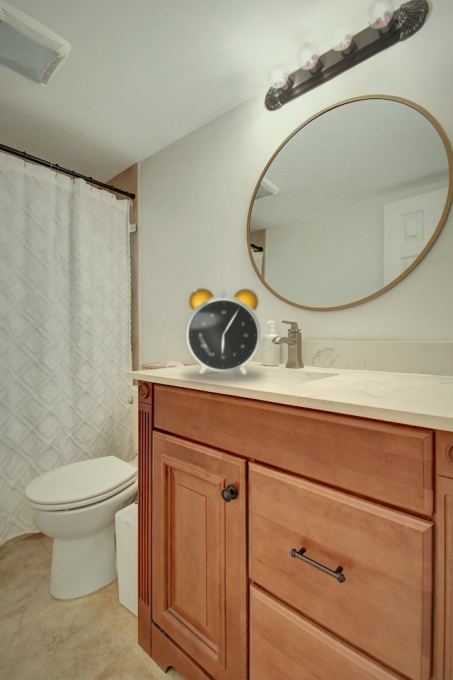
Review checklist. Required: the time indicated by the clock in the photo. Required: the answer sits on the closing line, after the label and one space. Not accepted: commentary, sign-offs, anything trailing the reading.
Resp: 6:05
